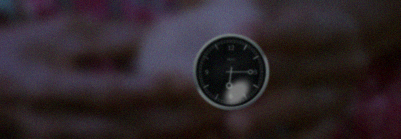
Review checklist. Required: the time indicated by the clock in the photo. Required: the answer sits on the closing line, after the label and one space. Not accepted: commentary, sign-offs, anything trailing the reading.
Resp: 6:15
